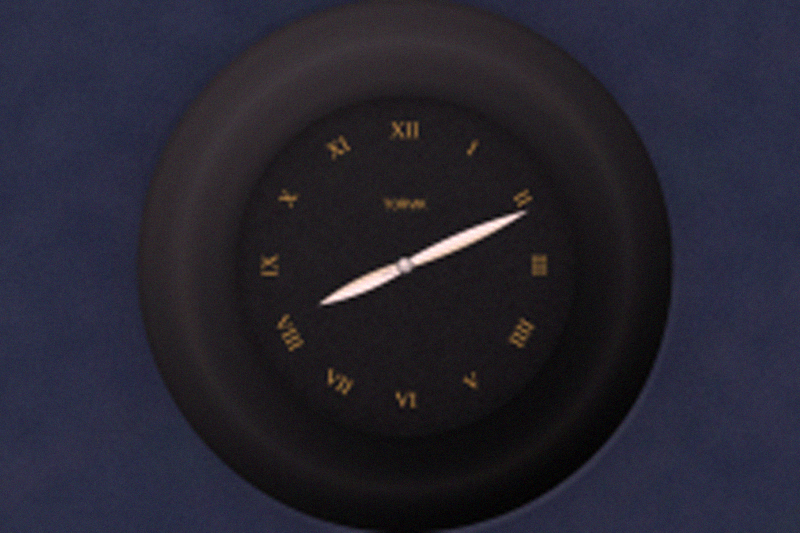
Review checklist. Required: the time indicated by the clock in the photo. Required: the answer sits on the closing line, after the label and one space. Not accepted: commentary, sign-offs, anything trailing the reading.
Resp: 8:11
